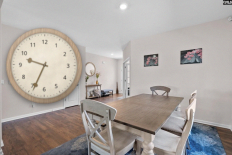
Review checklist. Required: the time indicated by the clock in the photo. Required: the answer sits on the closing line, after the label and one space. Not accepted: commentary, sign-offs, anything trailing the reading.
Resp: 9:34
